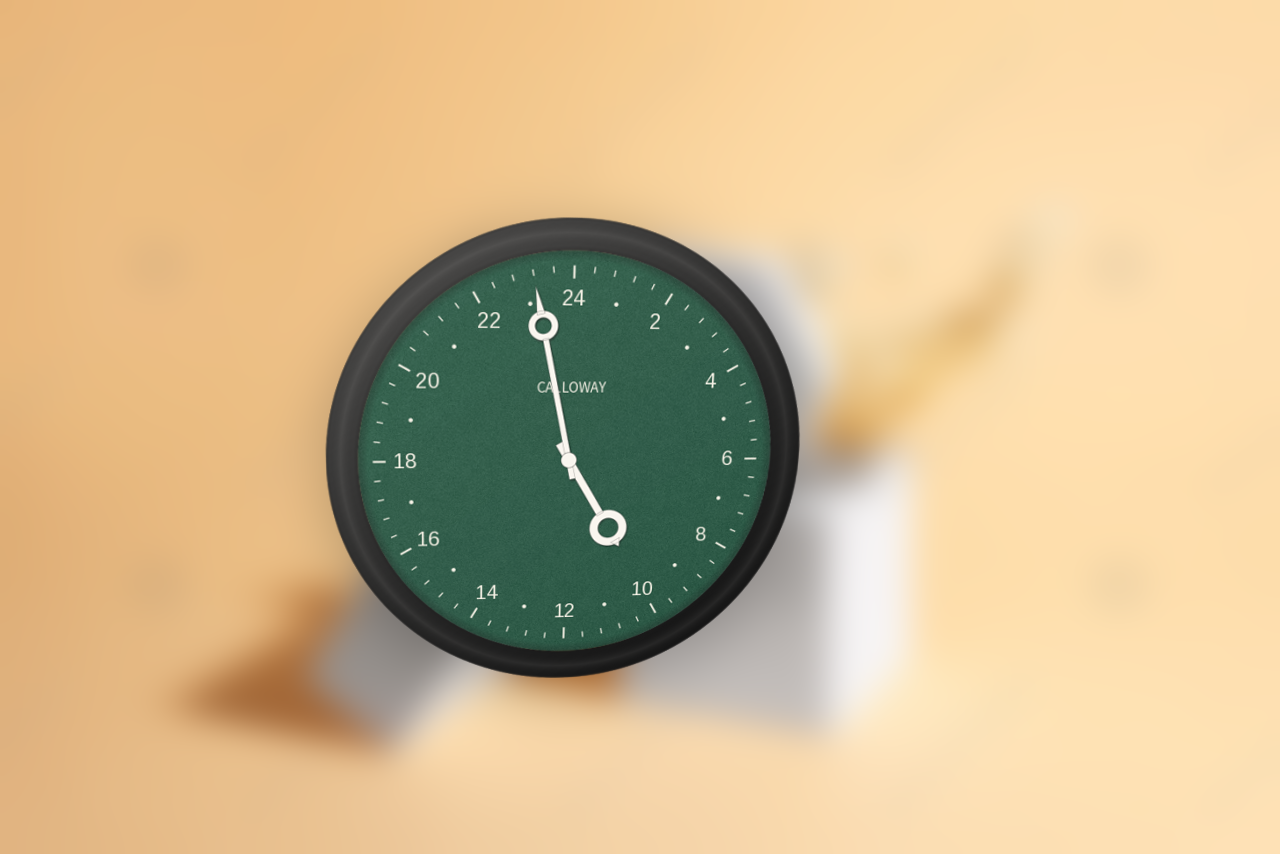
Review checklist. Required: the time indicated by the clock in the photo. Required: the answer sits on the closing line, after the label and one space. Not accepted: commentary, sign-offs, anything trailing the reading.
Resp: 9:58
